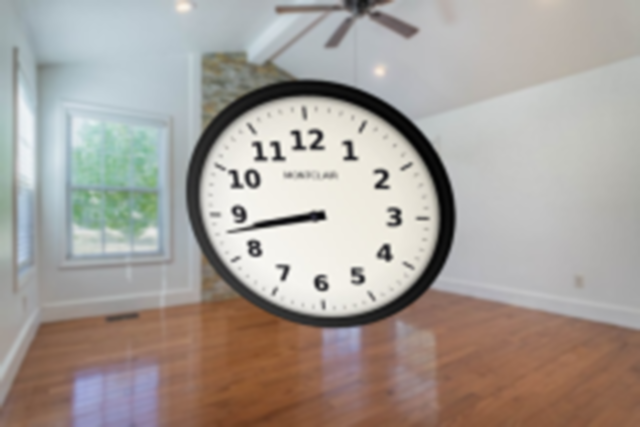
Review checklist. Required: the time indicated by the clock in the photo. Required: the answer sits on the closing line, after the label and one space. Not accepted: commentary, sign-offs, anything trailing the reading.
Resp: 8:43
